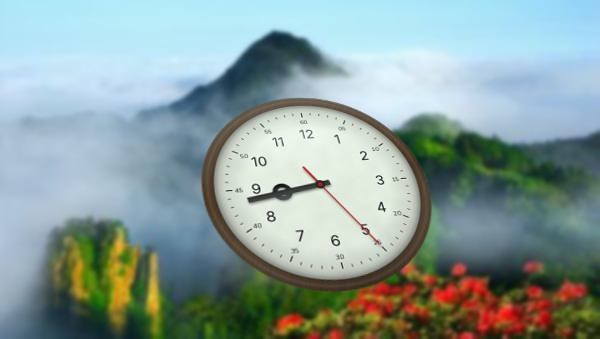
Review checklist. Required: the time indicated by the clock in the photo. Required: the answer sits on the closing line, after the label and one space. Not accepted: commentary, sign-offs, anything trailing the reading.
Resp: 8:43:25
